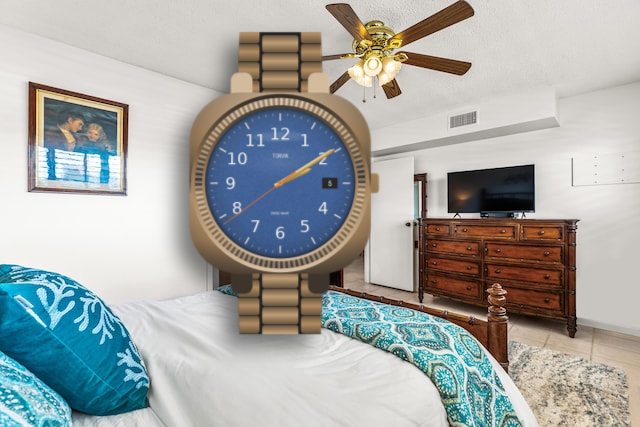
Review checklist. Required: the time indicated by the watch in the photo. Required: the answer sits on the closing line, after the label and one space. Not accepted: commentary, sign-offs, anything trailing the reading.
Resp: 2:09:39
